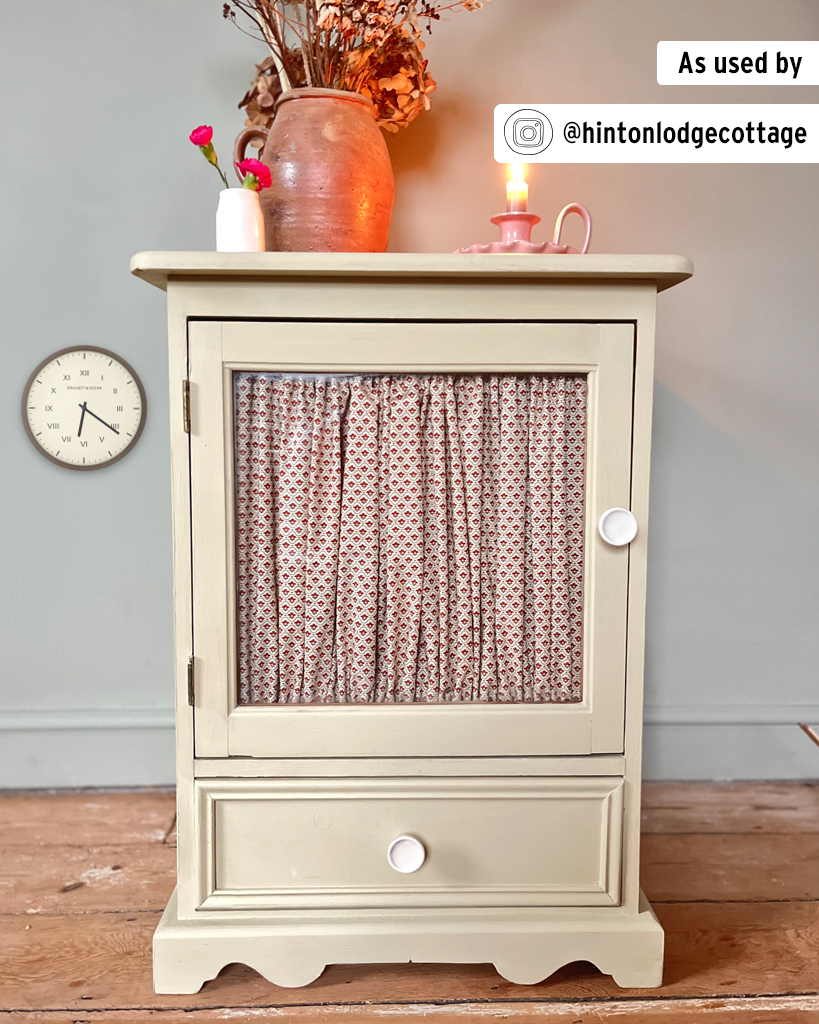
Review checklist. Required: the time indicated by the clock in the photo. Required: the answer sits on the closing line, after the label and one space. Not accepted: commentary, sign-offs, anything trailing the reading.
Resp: 6:21
